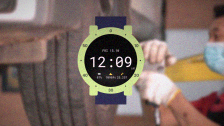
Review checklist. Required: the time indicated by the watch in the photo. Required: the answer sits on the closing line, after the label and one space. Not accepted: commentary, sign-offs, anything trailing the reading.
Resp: 12:09
